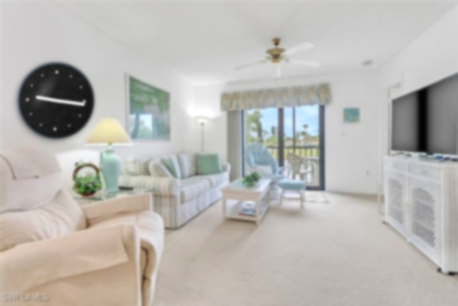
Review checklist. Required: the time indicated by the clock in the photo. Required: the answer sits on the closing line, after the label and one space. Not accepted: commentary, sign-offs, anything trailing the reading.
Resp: 9:16
